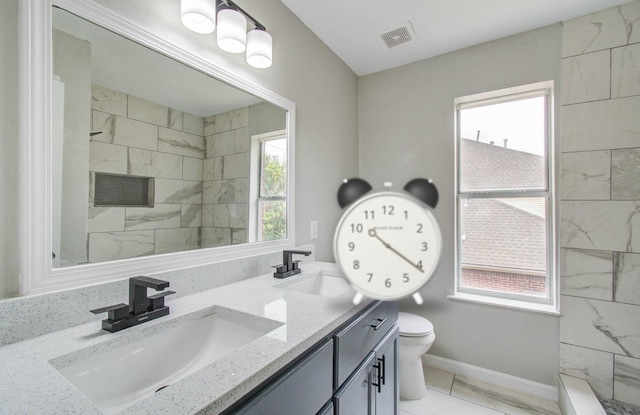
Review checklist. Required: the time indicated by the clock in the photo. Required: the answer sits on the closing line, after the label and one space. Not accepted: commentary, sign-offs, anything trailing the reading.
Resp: 10:21
